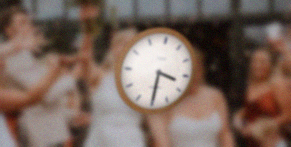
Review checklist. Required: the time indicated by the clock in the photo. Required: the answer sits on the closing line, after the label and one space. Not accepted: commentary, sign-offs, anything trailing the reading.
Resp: 3:30
